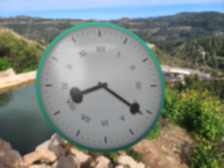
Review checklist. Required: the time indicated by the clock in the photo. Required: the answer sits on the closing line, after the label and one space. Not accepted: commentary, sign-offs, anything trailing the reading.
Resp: 8:21
